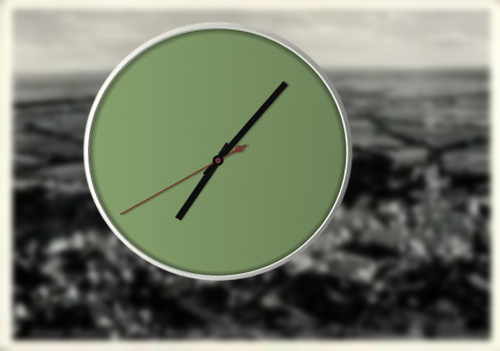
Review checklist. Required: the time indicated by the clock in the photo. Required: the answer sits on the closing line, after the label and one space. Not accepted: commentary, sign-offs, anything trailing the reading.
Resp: 7:06:40
